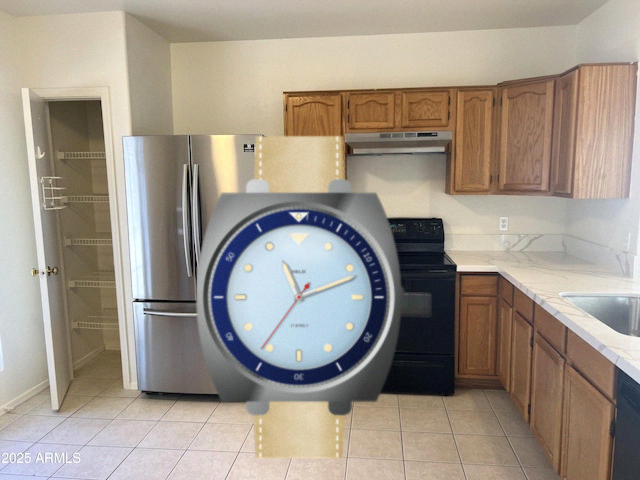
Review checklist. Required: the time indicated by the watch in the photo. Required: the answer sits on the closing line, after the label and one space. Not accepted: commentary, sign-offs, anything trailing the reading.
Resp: 11:11:36
